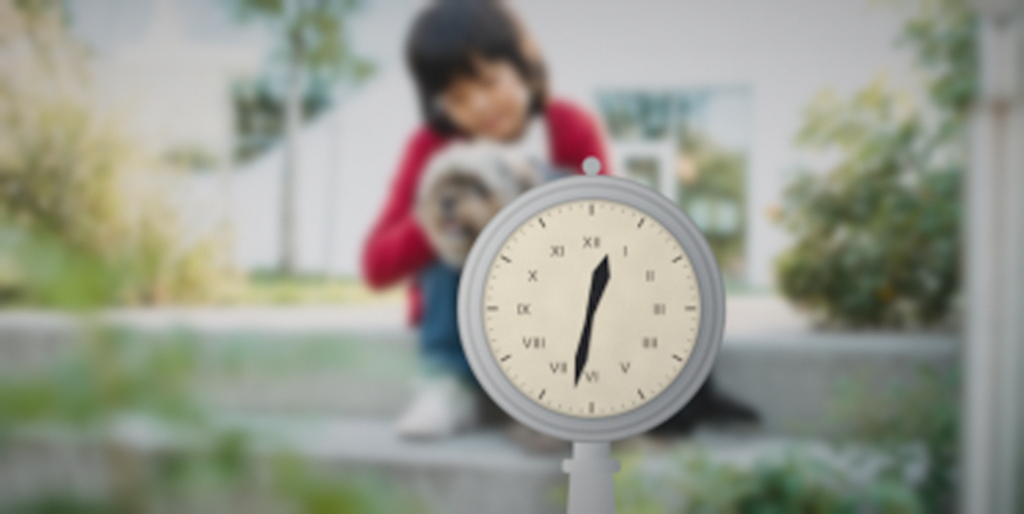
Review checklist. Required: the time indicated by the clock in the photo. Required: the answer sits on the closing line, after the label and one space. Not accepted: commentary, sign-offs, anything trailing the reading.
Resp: 12:32
